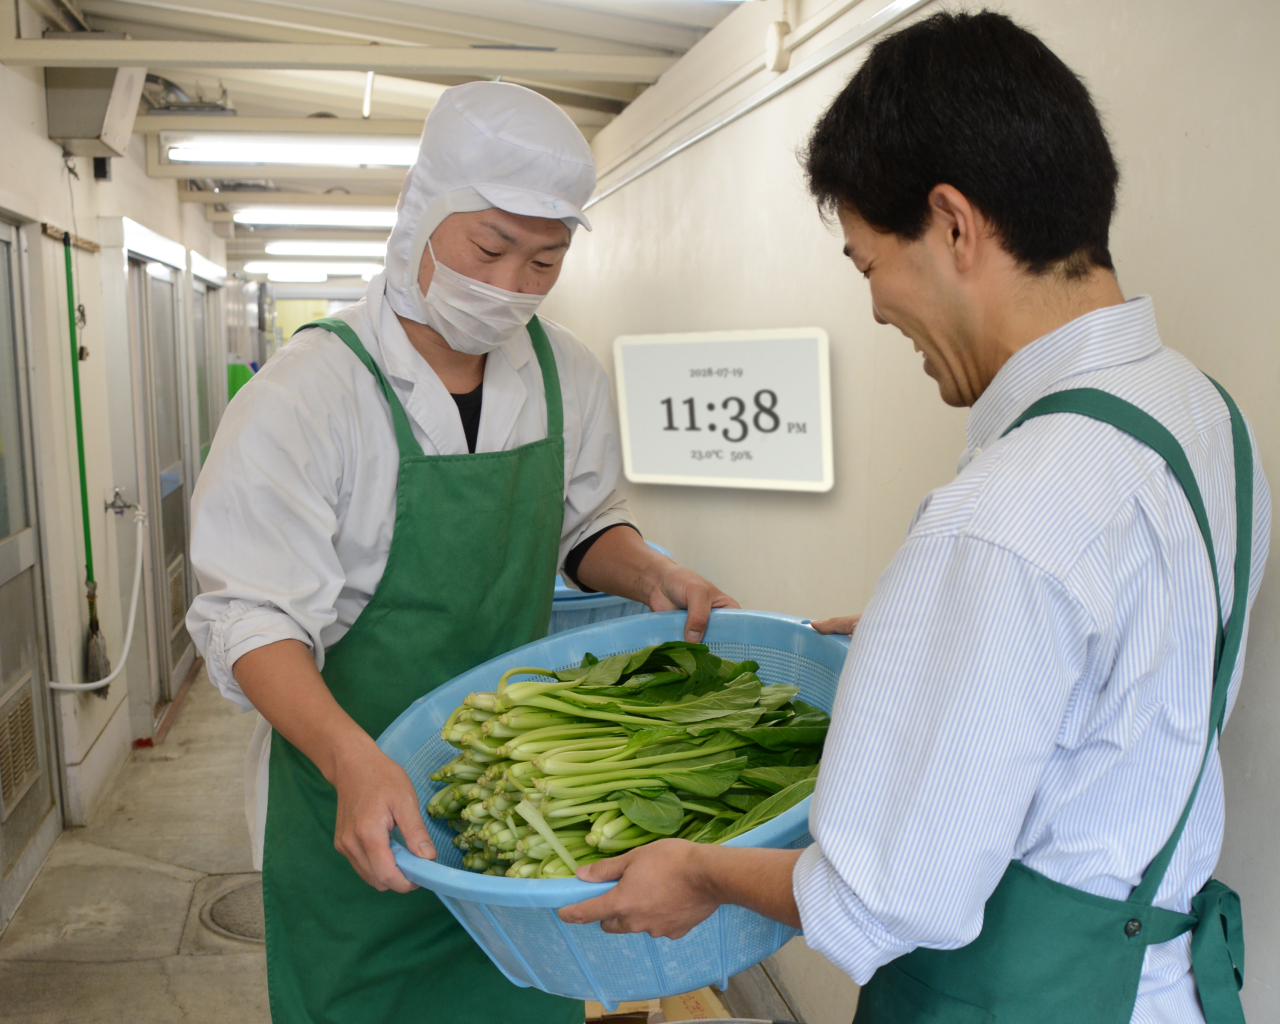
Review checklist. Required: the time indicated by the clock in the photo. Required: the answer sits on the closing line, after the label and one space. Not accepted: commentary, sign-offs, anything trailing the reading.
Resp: 11:38
